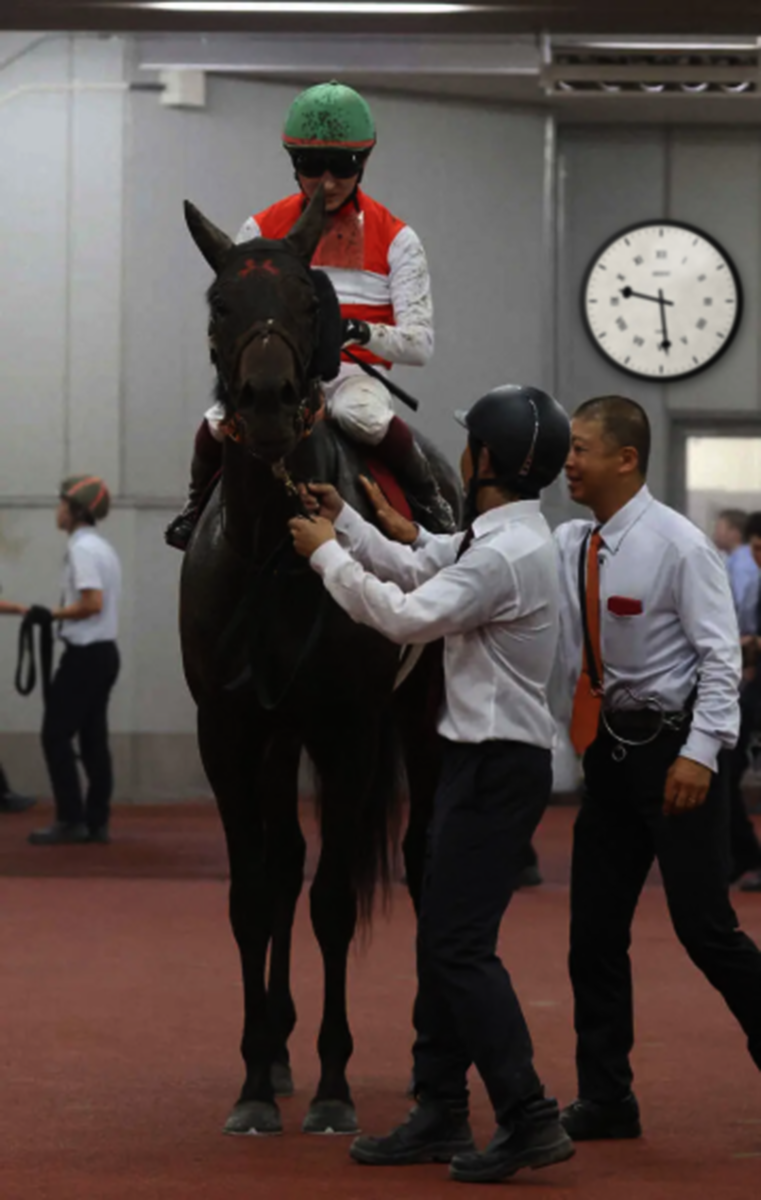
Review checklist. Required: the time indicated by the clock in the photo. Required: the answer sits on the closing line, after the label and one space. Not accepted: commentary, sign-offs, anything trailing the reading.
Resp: 9:29
